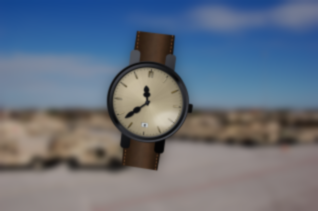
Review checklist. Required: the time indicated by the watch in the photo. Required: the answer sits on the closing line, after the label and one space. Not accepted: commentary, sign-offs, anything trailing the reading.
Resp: 11:38
